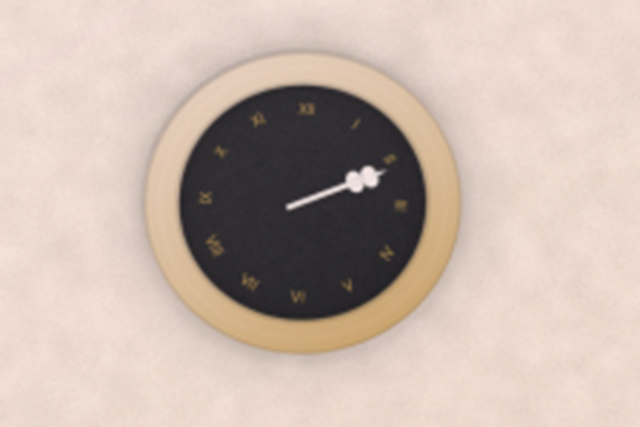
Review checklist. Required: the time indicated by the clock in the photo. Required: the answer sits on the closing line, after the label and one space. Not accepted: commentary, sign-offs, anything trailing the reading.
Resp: 2:11
